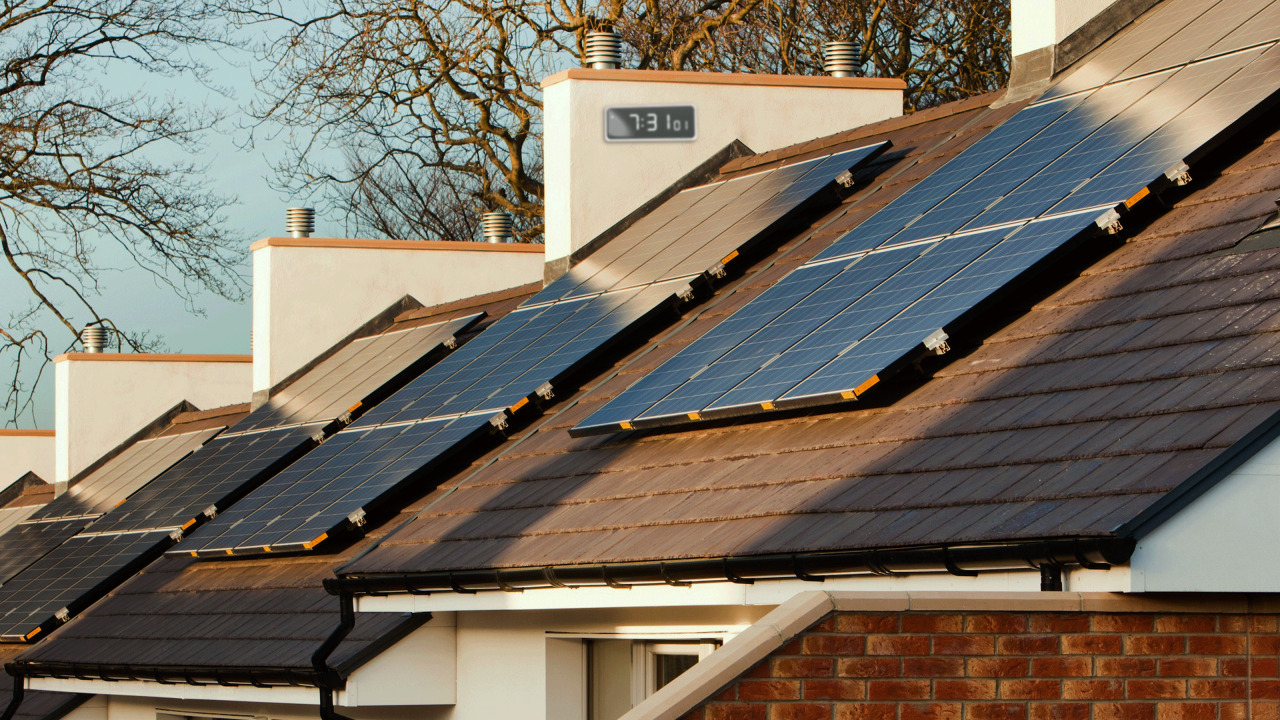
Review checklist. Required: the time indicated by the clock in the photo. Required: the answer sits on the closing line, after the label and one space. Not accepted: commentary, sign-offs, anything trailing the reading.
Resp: 7:31
